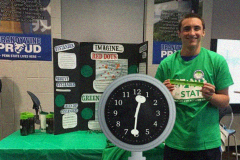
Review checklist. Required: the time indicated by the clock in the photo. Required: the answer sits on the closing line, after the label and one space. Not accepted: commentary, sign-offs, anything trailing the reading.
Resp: 12:31
